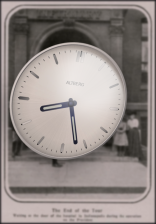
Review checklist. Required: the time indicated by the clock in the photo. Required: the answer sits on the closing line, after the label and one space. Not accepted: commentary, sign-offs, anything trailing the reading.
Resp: 8:27
